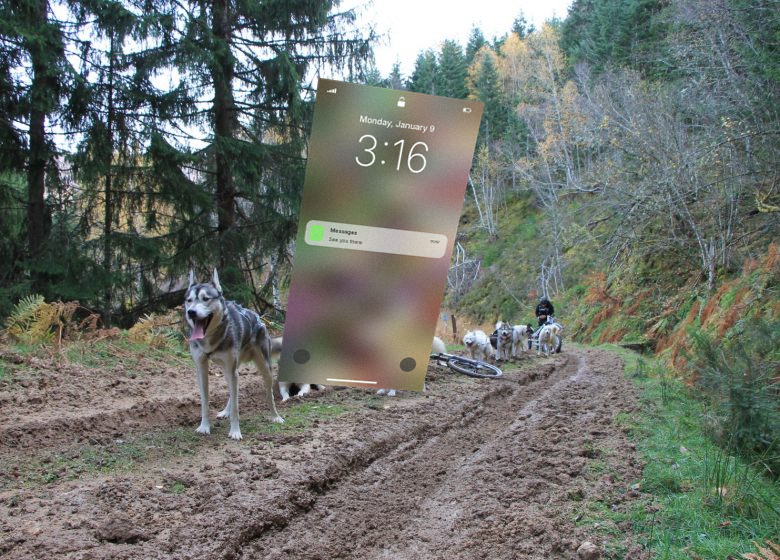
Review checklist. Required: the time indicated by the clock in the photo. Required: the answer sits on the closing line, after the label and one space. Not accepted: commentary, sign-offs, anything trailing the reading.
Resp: 3:16
